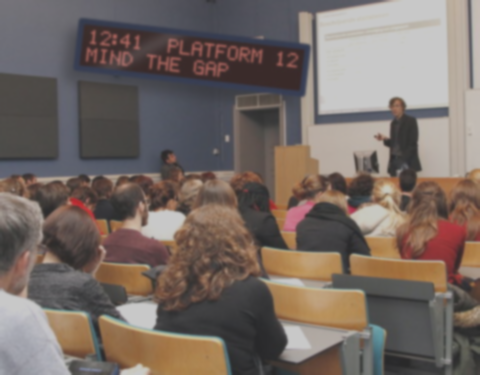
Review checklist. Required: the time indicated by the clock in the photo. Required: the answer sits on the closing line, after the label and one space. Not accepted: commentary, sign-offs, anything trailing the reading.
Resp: 12:41
